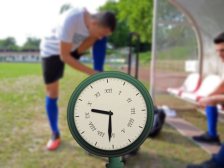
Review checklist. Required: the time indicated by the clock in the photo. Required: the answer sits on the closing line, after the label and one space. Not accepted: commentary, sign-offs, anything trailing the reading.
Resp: 9:31
